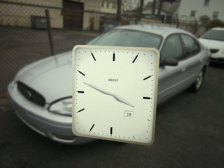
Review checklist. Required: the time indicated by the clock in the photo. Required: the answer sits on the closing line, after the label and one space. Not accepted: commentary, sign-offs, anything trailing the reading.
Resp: 3:48
